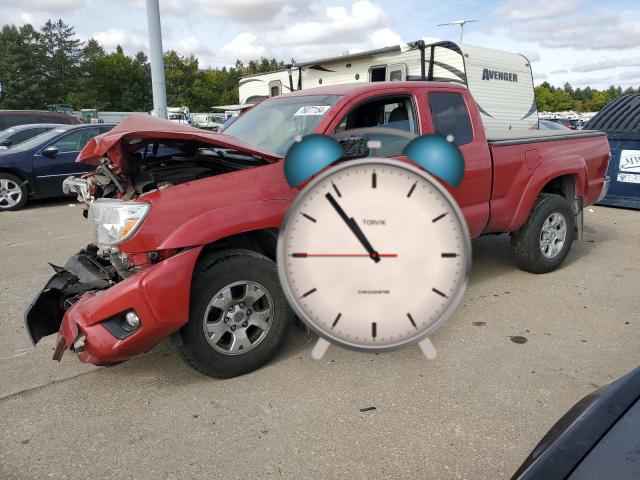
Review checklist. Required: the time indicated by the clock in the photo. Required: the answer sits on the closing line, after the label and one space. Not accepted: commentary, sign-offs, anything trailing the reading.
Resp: 10:53:45
